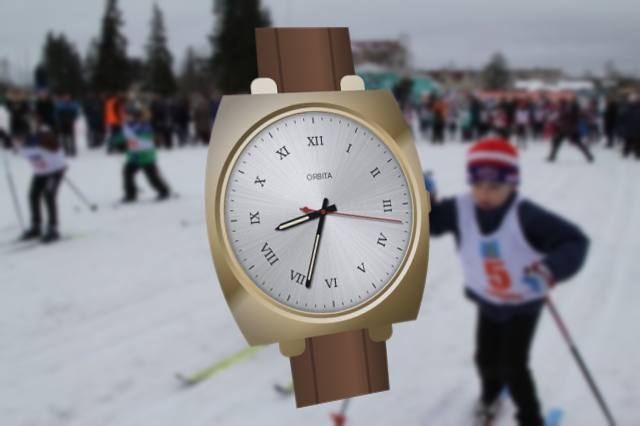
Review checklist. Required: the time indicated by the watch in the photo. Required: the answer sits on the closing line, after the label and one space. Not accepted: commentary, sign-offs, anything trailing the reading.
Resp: 8:33:17
